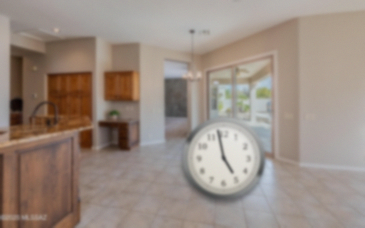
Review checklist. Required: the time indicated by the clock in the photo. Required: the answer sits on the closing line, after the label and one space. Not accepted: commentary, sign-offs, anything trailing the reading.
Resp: 4:58
